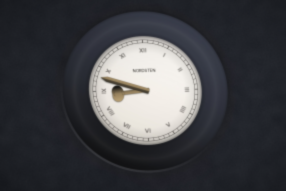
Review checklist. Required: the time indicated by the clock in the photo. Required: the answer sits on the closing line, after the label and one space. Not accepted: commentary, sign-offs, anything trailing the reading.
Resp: 8:48
